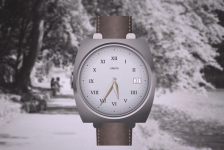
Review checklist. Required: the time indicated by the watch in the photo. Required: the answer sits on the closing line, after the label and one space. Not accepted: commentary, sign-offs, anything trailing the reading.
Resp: 5:35
